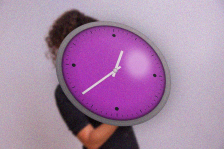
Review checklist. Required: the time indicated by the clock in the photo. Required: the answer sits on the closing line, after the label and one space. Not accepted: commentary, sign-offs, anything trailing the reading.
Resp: 12:38
